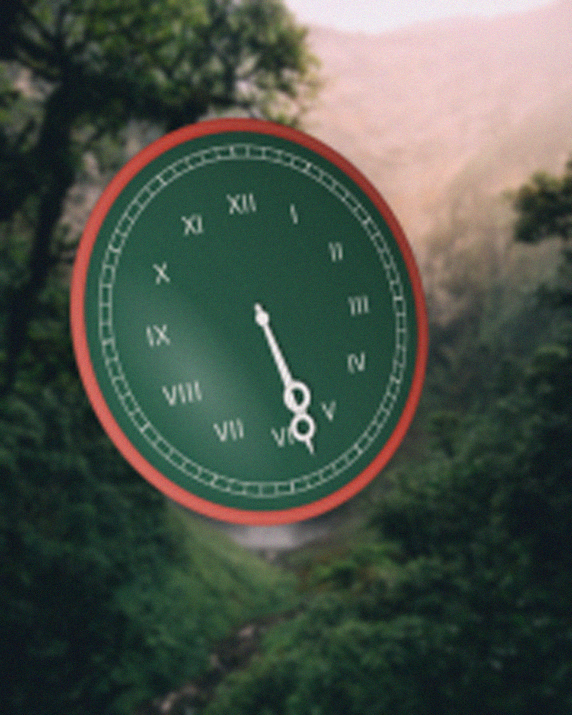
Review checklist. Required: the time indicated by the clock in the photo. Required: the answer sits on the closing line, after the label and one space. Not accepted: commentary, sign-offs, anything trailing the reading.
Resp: 5:28
